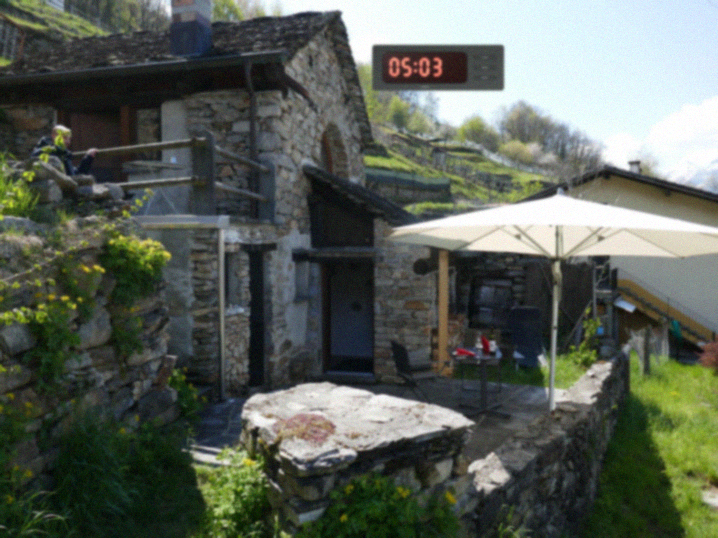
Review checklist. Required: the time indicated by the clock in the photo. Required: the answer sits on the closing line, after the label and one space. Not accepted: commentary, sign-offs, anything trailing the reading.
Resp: 5:03
